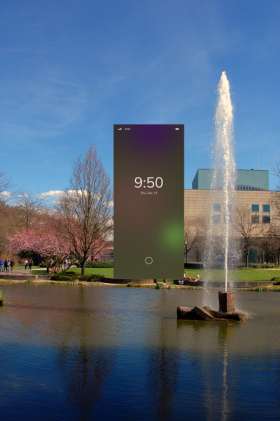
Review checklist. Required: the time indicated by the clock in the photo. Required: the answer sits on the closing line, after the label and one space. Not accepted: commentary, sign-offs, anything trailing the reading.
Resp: 9:50
